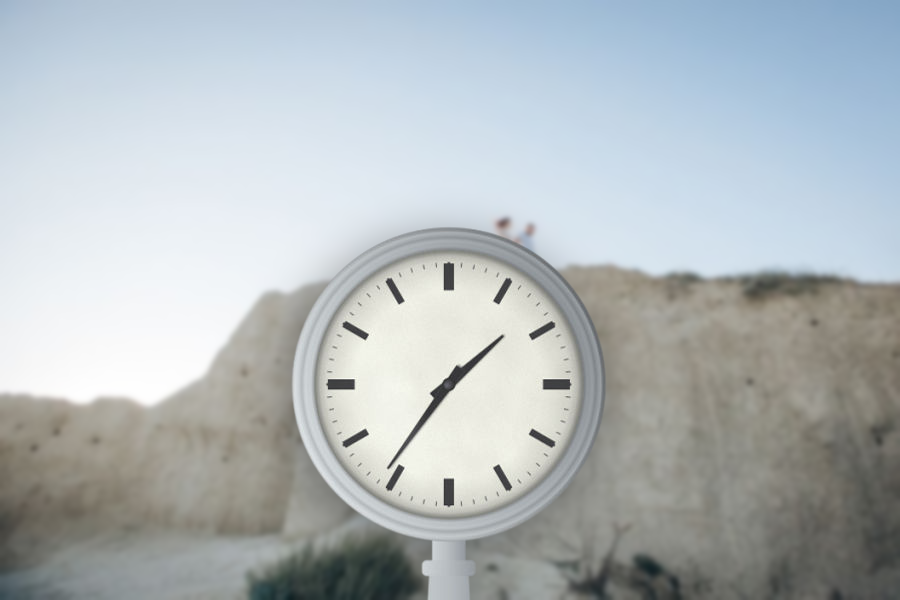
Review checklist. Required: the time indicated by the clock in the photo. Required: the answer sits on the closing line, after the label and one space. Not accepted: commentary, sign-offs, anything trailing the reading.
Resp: 1:36
